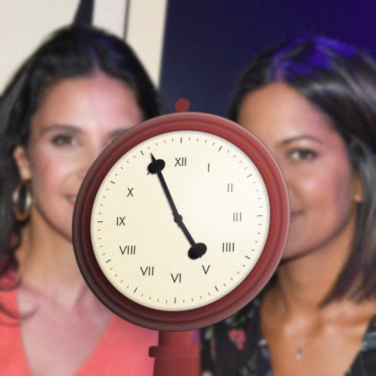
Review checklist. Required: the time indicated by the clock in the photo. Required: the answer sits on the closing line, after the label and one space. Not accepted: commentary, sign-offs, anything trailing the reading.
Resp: 4:56
